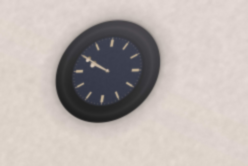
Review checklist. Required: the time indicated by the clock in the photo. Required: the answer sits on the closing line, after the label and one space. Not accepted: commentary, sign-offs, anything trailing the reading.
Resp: 9:50
